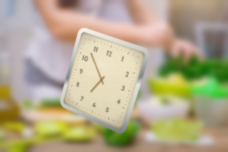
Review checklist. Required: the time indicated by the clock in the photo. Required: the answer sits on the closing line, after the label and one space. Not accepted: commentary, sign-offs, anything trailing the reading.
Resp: 6:53
